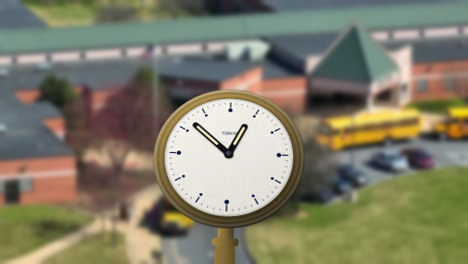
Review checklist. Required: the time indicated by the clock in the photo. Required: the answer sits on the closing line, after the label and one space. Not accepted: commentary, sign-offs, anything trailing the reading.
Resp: 12:52
